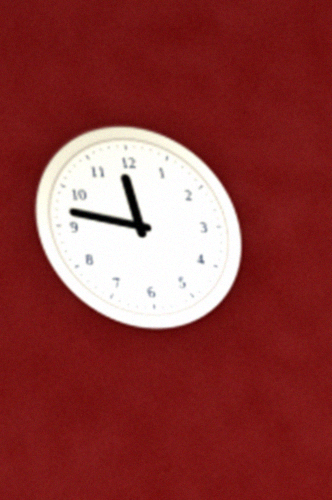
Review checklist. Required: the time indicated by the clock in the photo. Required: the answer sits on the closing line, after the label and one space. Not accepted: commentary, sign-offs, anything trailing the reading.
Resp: 11:47
